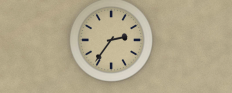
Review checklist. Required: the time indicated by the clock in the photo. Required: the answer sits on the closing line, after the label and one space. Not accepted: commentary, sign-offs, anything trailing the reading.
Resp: 2:36
